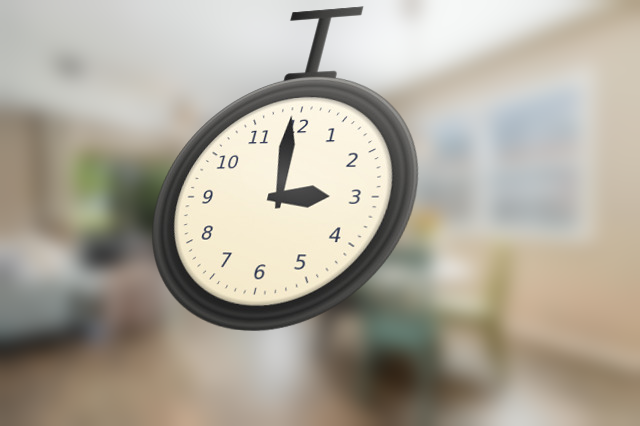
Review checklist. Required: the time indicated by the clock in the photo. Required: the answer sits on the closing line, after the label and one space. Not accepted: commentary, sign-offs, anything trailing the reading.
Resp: 2:59
